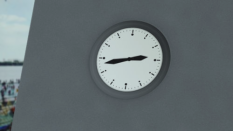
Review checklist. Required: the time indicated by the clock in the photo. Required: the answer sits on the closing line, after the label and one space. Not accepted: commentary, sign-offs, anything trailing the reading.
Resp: 2:43
